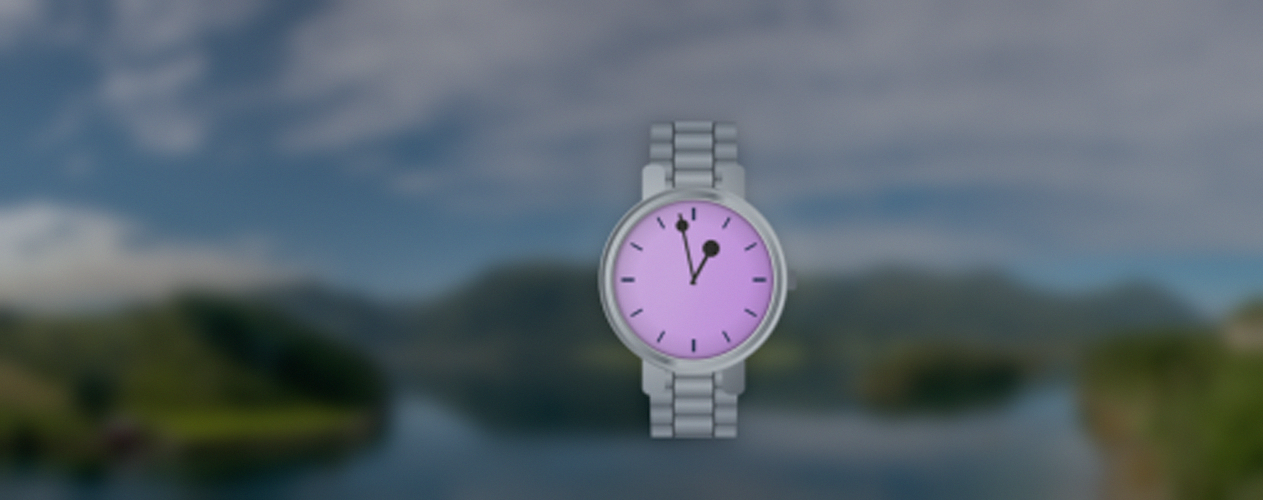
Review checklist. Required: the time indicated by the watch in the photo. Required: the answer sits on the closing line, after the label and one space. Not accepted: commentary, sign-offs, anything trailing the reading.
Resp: 12:58
